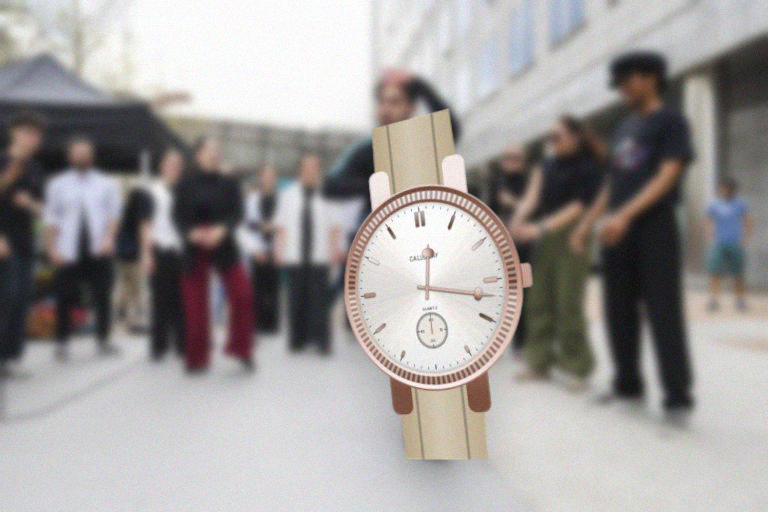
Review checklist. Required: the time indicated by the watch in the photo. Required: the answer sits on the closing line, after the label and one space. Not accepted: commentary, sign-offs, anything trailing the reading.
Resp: 12:17
